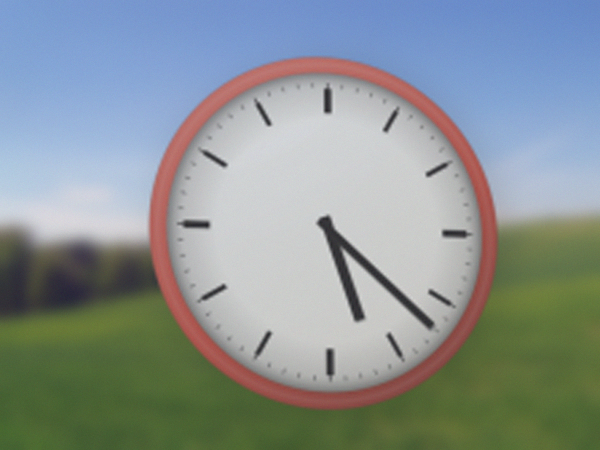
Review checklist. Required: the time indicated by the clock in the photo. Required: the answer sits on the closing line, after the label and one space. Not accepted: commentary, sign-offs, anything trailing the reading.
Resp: 5:22
